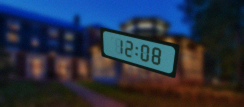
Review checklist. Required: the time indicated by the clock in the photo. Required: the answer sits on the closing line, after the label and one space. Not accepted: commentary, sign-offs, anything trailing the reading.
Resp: 12:08
